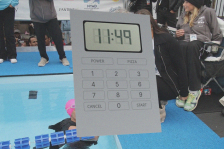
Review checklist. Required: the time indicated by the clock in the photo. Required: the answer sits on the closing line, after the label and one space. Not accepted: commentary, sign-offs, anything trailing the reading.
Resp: 11:49
